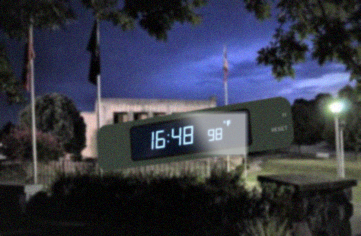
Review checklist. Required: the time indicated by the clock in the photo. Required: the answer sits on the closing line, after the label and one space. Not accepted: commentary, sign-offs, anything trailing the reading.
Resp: 16:48
